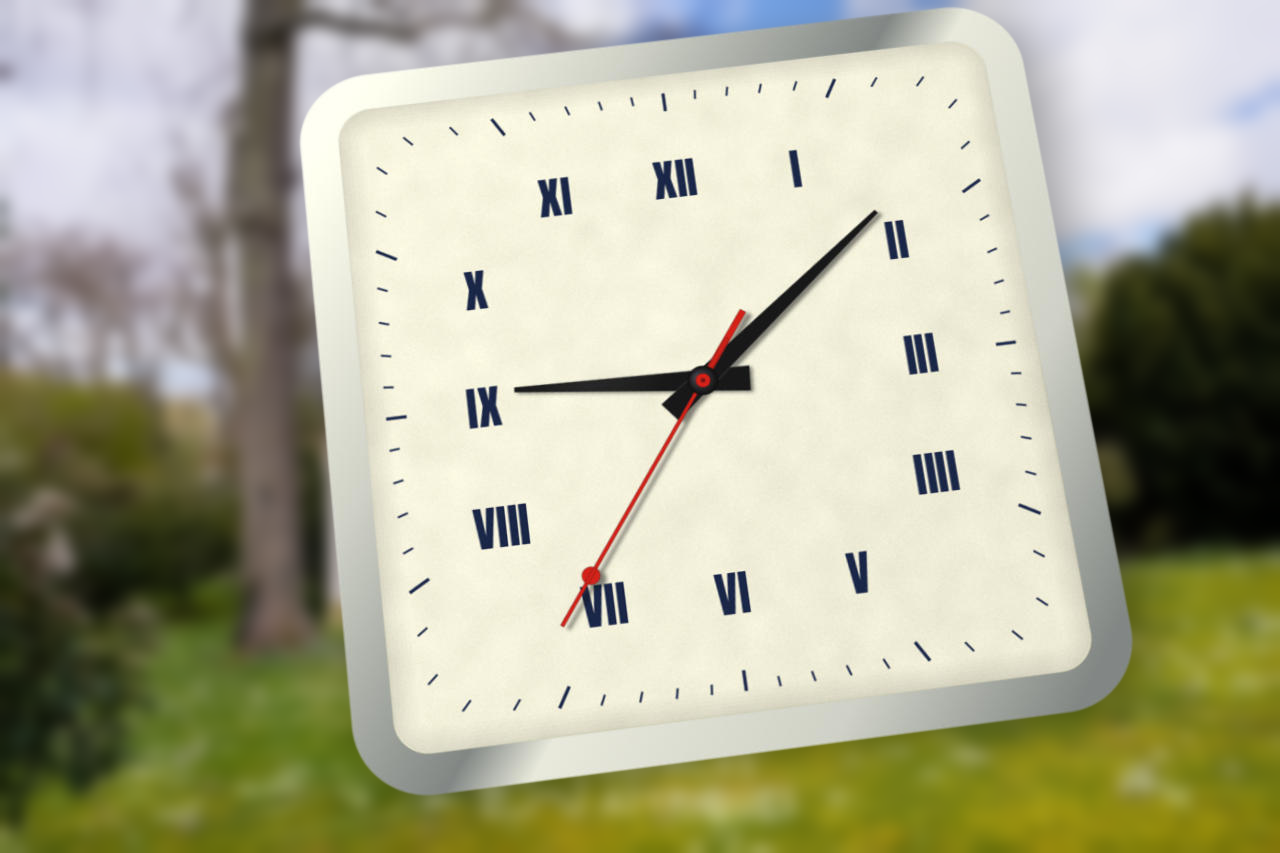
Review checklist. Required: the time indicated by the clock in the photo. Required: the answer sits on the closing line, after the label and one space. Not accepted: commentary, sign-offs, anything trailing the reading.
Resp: 9:08:36
